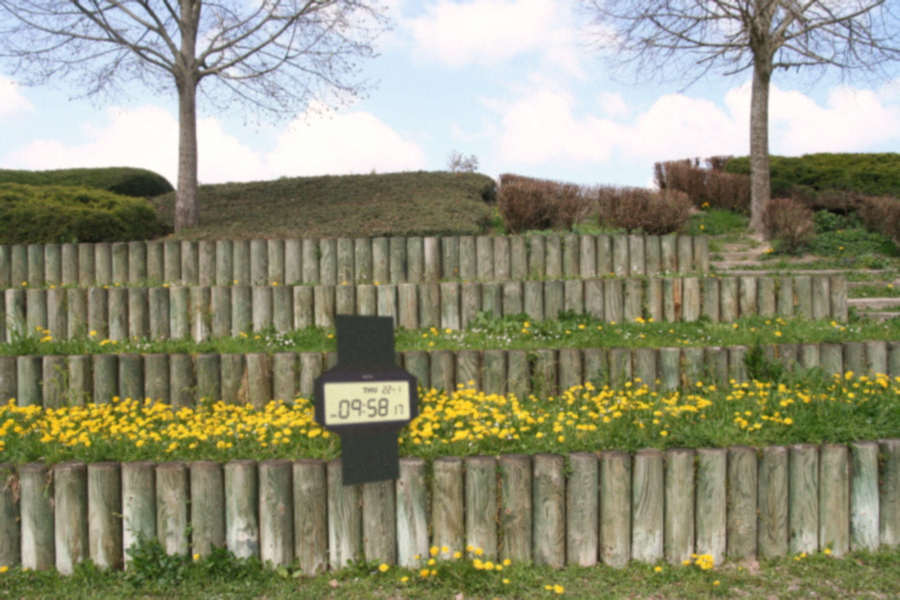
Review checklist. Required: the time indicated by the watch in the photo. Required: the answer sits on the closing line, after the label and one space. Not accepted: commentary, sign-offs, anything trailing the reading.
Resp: 9:58
